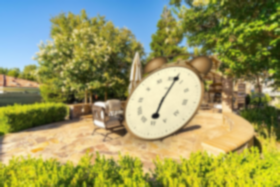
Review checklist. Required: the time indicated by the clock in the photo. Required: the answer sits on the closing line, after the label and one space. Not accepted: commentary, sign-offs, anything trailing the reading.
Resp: 6:02
